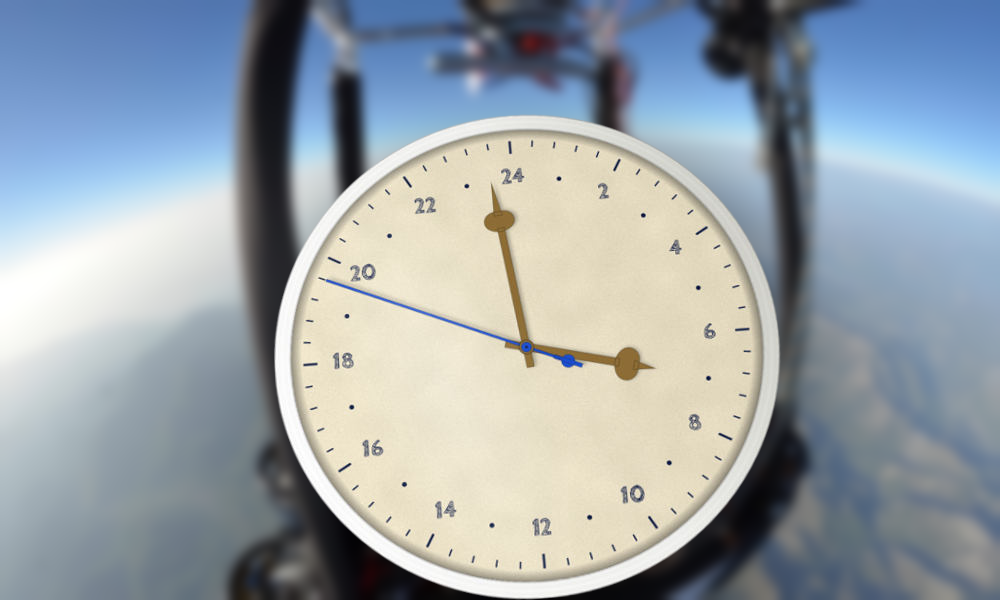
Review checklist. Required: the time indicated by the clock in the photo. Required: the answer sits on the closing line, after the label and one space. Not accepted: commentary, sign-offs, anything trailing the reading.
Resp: 6:58:49
